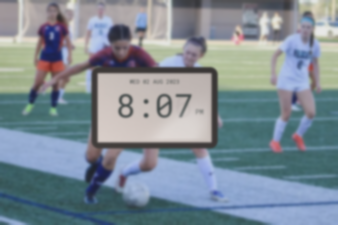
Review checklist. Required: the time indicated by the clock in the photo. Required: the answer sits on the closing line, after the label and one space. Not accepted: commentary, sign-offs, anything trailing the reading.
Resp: 8:07
